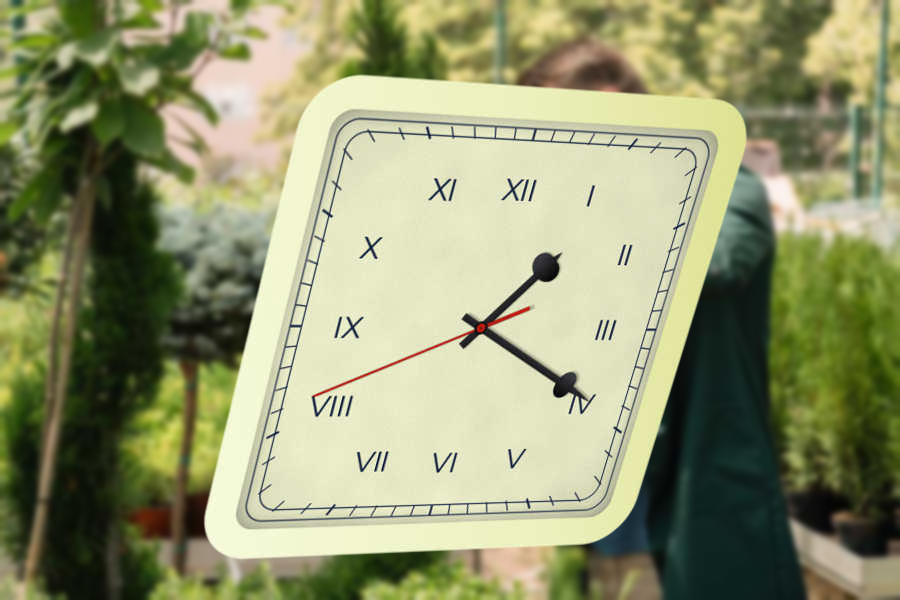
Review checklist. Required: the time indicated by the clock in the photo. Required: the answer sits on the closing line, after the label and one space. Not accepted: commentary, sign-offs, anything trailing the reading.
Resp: 1:19:41
